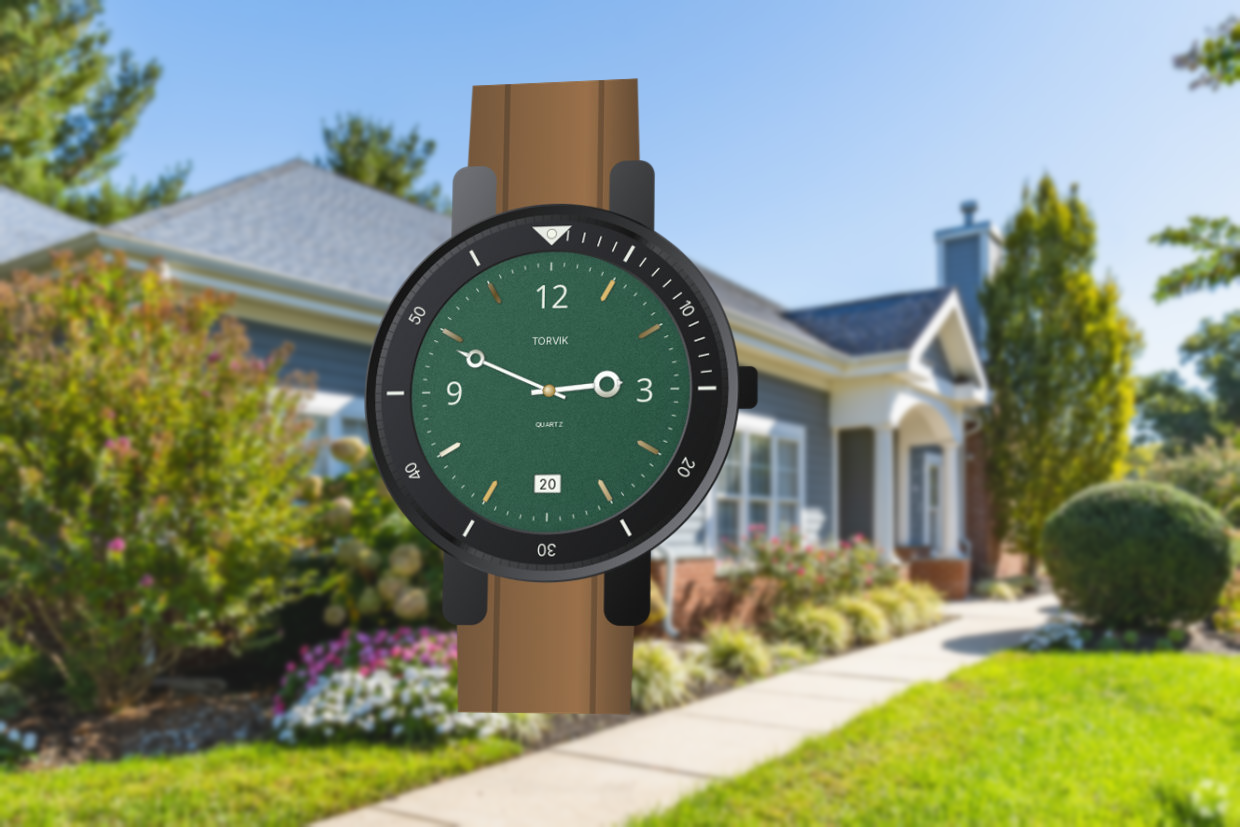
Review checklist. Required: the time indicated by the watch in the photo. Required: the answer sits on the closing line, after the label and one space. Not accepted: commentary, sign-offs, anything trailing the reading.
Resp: 2:49
